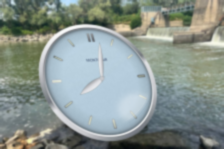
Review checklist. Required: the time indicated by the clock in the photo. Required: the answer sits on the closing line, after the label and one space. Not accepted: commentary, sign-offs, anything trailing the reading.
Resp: 8:02
